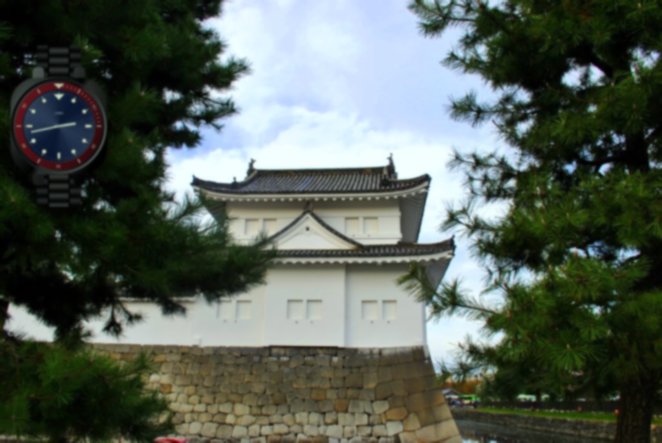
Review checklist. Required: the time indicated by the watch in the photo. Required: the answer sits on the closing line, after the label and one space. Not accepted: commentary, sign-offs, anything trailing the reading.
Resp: 2:43
